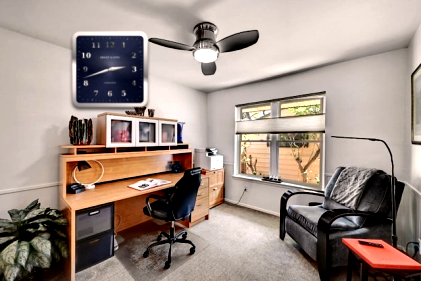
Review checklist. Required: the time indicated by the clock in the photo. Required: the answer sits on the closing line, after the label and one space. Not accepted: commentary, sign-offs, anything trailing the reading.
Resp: 2:42
